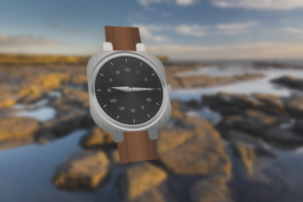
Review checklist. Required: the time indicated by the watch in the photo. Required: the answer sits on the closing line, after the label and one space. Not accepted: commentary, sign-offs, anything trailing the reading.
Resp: 9:15
